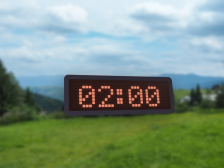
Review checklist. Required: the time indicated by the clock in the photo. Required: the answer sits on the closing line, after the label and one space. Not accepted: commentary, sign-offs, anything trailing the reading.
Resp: 2:00
